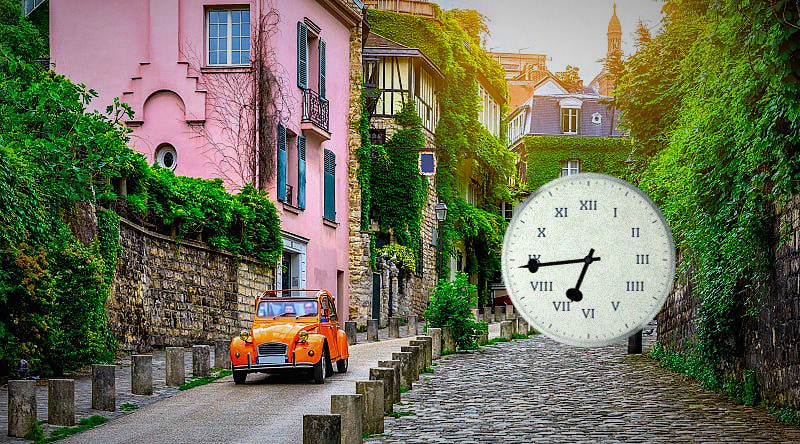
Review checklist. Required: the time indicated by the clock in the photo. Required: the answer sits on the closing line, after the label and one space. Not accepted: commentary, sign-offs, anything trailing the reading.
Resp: 6:44
